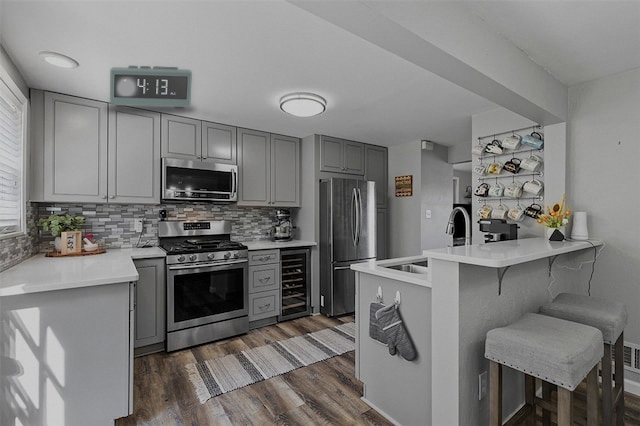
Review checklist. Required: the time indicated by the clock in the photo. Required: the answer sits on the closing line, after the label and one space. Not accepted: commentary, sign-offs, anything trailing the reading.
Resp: 4:13
